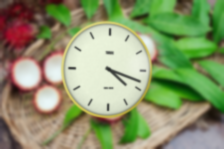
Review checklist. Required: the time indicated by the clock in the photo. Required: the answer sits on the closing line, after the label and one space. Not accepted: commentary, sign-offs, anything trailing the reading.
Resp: 4:18
